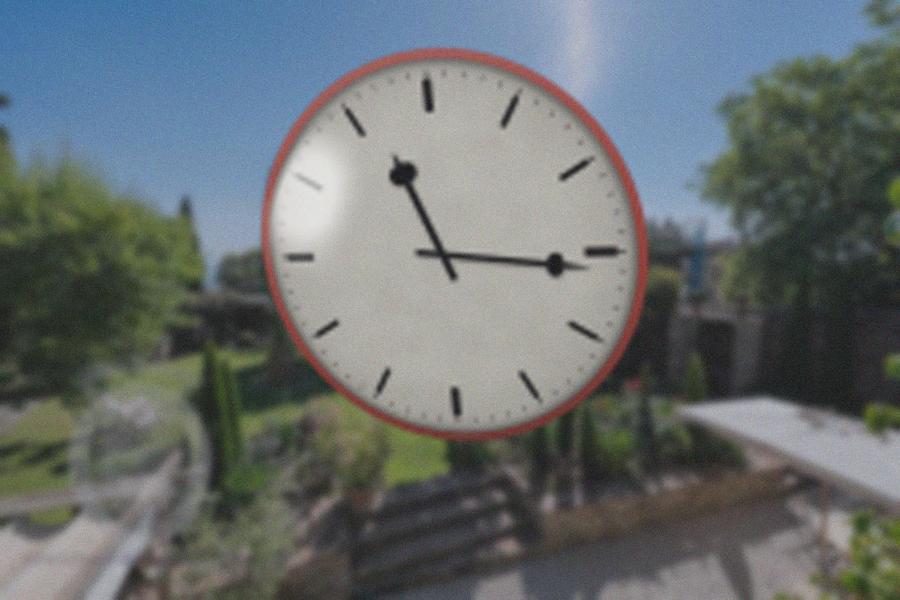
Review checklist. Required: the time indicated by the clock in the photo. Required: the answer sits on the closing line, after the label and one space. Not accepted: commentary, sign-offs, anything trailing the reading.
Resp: 11:16
